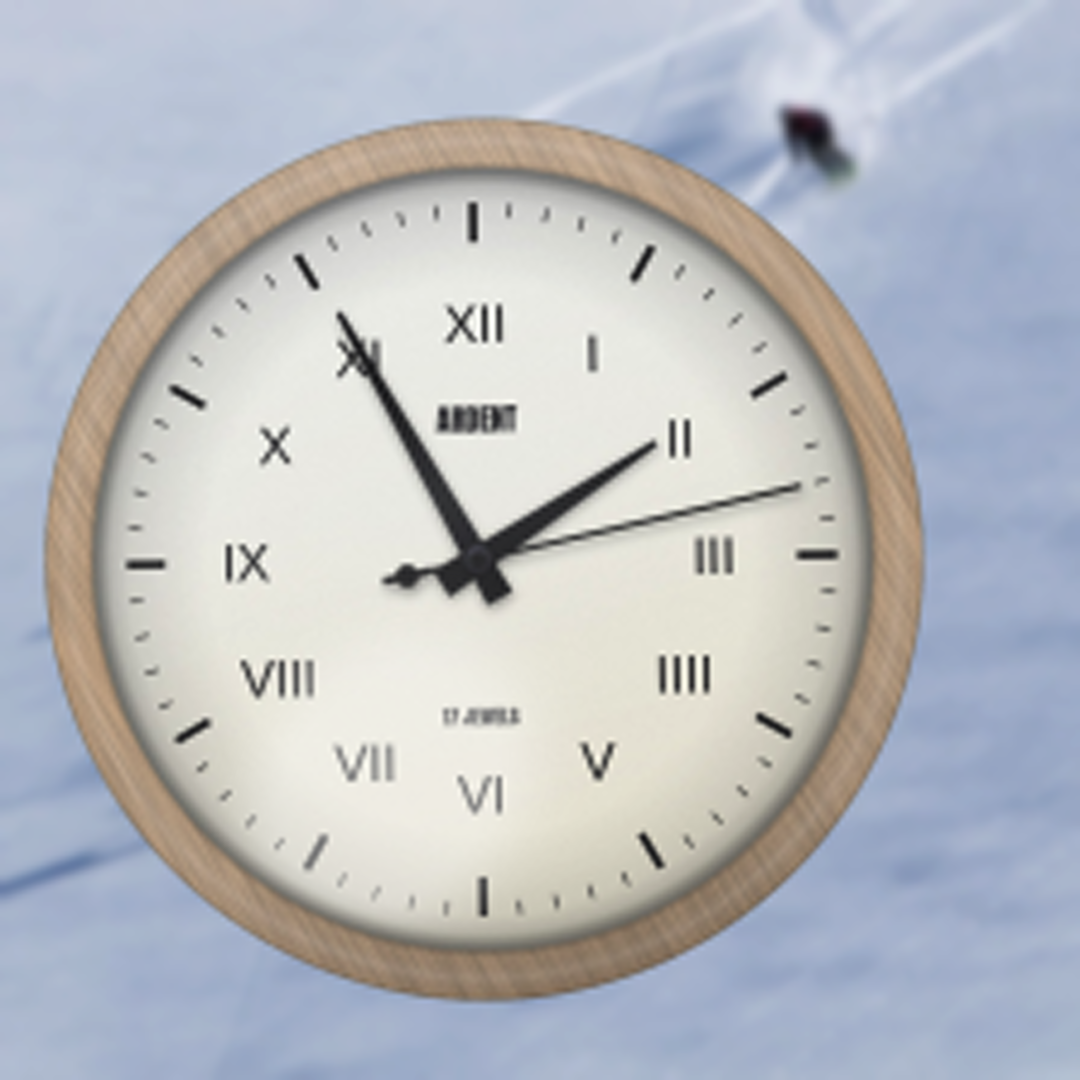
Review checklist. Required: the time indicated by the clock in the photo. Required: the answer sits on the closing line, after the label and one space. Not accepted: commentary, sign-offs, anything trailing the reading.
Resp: 1:55:13
